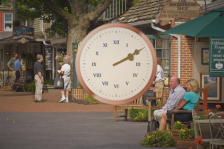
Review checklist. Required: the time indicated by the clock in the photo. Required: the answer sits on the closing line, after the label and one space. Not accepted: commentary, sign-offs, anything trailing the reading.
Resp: 2:10
